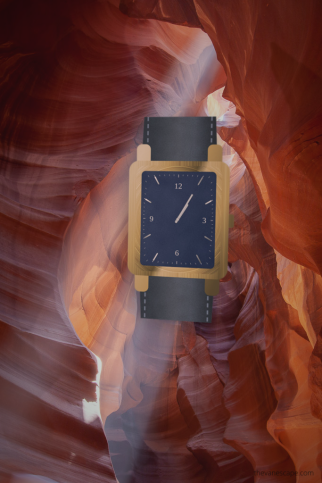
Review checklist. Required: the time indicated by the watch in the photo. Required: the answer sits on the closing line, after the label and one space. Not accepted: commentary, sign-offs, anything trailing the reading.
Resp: 1:05
